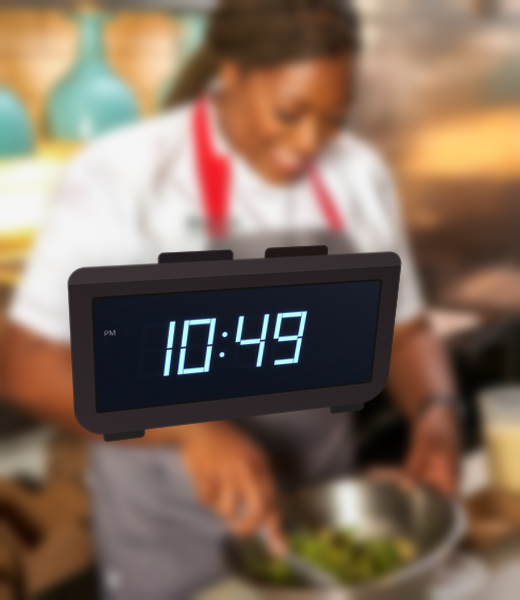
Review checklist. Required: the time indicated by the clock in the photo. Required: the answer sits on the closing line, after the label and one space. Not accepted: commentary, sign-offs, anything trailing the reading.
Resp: 10:49
